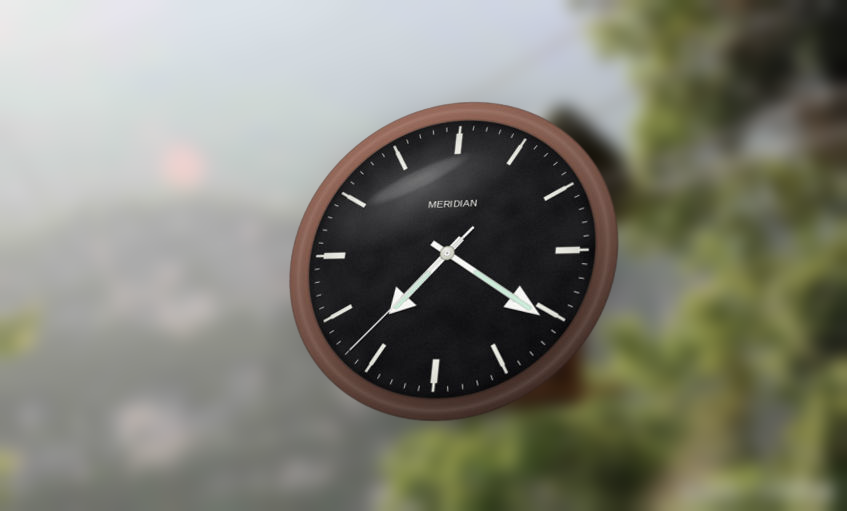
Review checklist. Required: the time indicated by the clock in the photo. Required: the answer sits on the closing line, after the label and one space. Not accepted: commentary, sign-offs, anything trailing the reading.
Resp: 7:20:37
